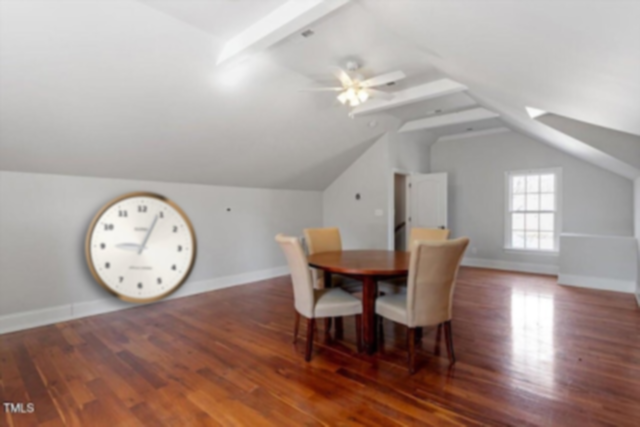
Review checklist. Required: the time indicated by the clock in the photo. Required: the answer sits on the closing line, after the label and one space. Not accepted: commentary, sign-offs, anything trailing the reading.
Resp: 9:04
